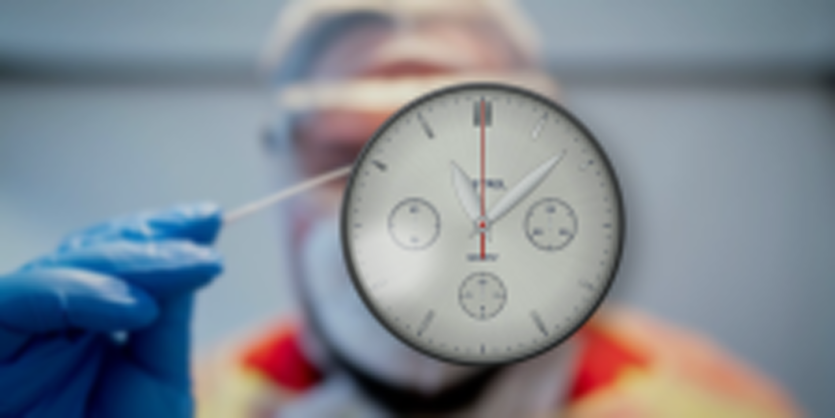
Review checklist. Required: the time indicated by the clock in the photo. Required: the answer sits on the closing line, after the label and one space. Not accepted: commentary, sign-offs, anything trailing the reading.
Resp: 11:08
